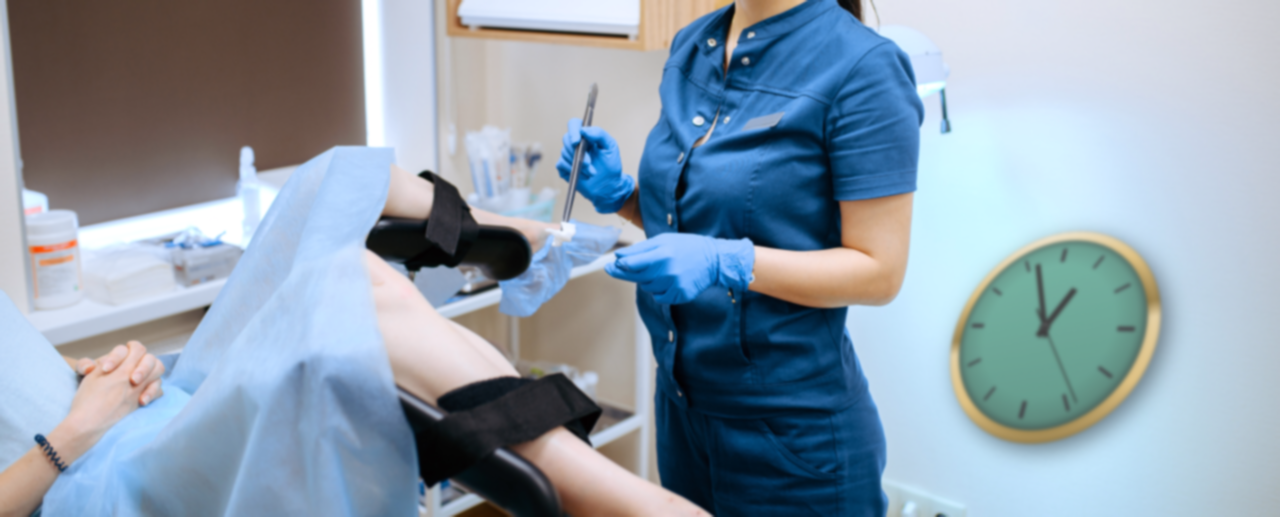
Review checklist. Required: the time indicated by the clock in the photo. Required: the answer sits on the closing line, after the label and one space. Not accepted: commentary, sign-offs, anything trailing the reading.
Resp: 12:56:24
